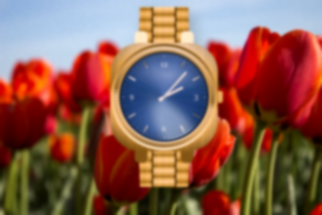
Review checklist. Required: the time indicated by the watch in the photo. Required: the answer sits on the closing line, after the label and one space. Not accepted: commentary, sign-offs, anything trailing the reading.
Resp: 2:07
